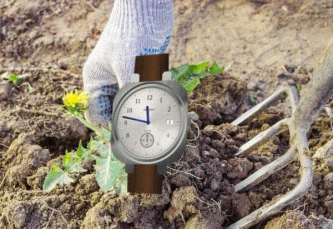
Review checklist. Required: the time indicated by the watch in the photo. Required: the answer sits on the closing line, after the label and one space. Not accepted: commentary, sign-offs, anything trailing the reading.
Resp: 11:47
